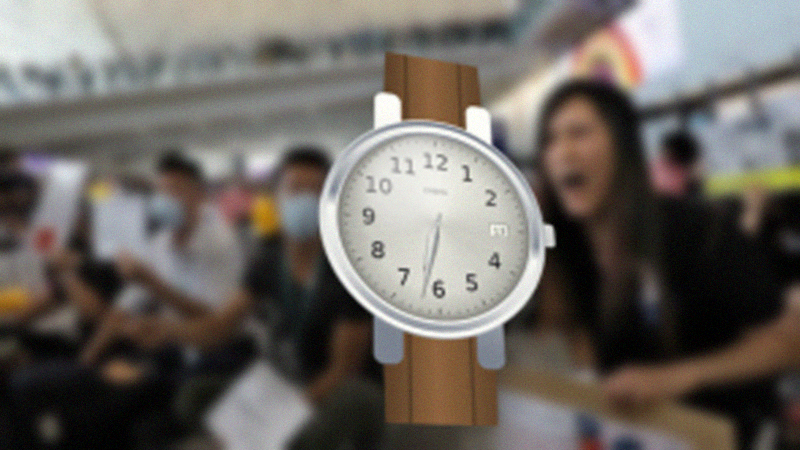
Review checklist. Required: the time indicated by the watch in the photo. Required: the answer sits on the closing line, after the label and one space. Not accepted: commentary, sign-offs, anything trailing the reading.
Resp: 6:32
